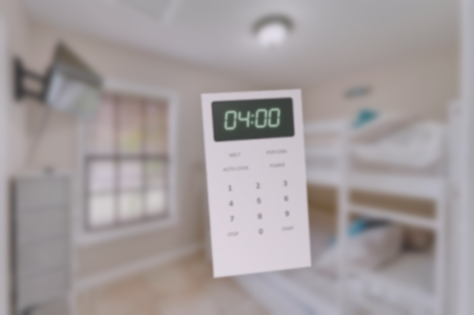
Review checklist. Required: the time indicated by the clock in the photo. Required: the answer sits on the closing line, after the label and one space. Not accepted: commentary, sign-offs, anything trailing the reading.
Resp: 4:00
